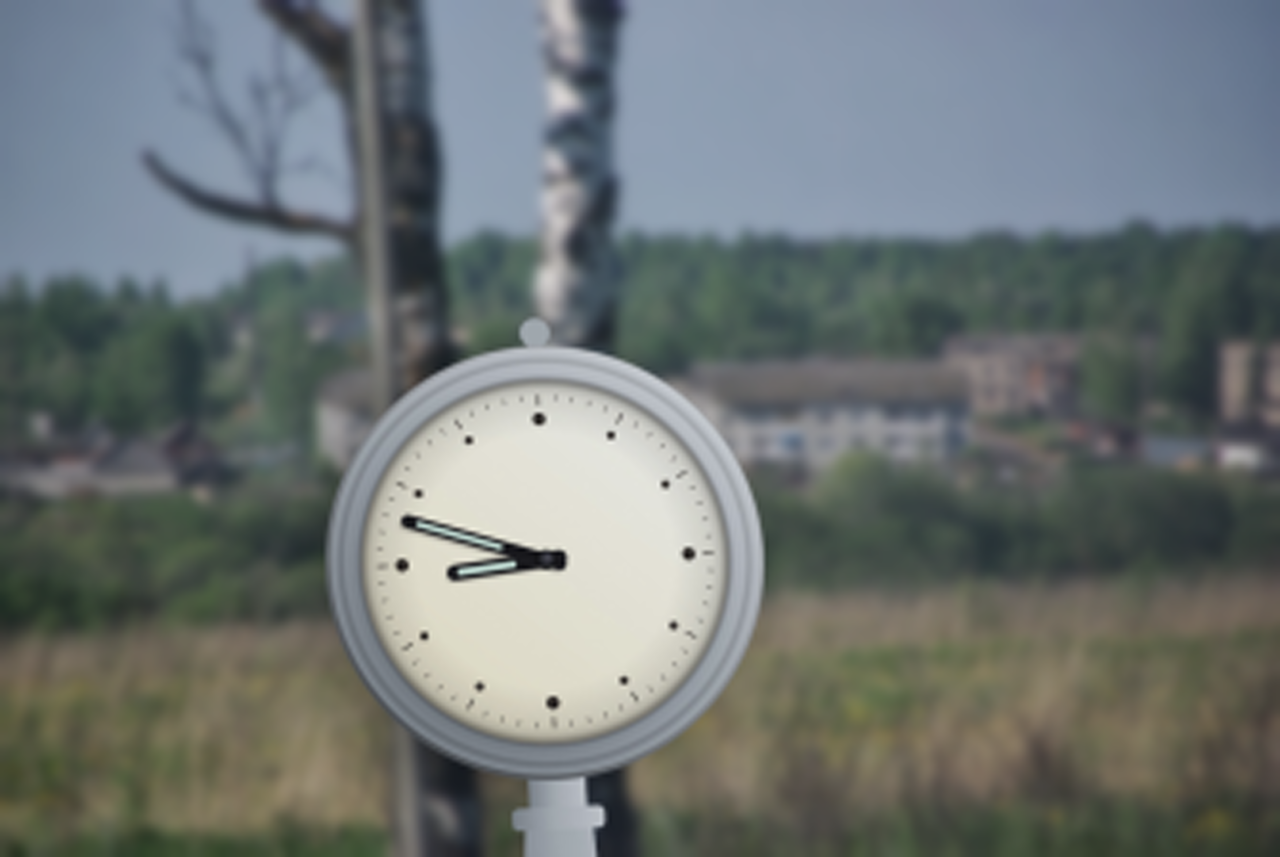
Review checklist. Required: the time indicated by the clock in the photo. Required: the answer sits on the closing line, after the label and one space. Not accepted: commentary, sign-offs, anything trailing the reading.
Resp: 8:48
